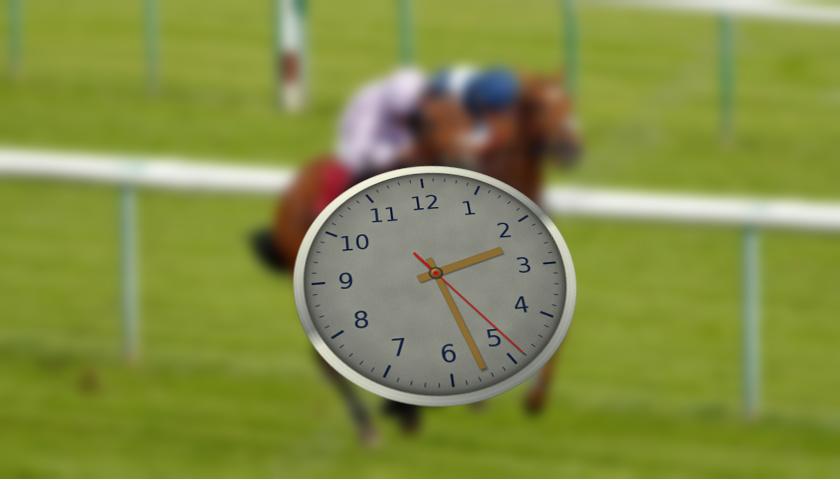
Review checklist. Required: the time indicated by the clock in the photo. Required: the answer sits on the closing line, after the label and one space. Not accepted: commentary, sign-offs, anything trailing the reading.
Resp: 2:27:24
